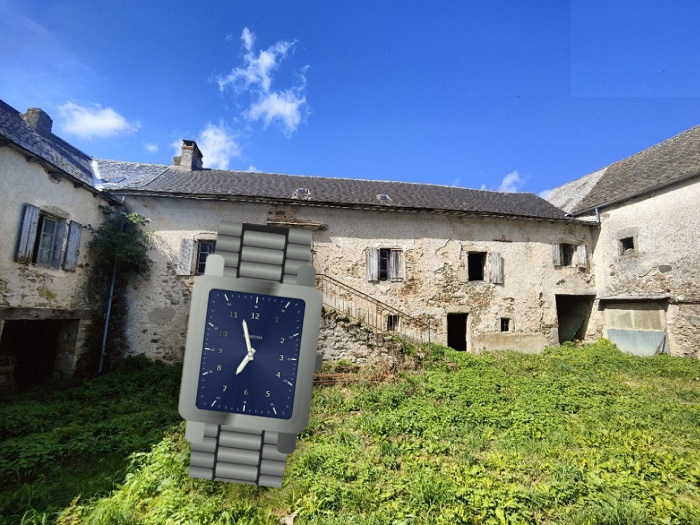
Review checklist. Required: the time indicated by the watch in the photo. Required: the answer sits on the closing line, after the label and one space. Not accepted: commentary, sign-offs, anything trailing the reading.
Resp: 6:57
